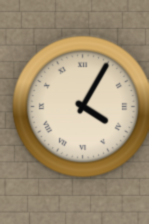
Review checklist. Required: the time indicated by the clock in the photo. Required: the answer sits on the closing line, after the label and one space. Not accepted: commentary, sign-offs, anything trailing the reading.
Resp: 4:05
